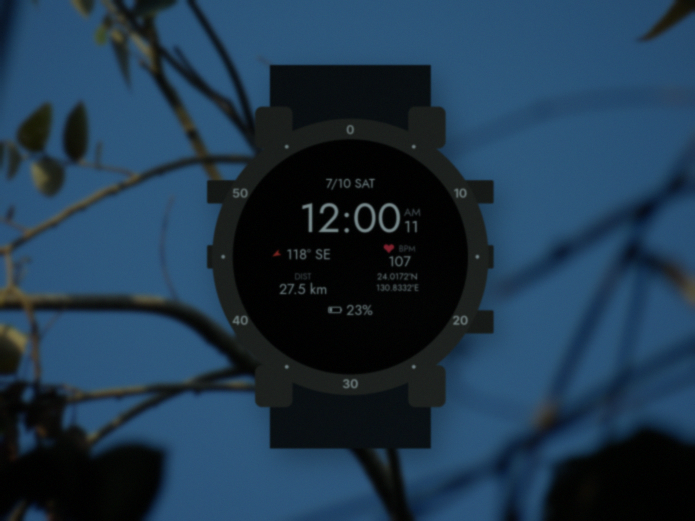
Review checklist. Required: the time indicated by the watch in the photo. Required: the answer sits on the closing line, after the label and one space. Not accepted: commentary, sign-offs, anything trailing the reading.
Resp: 12:00:11
